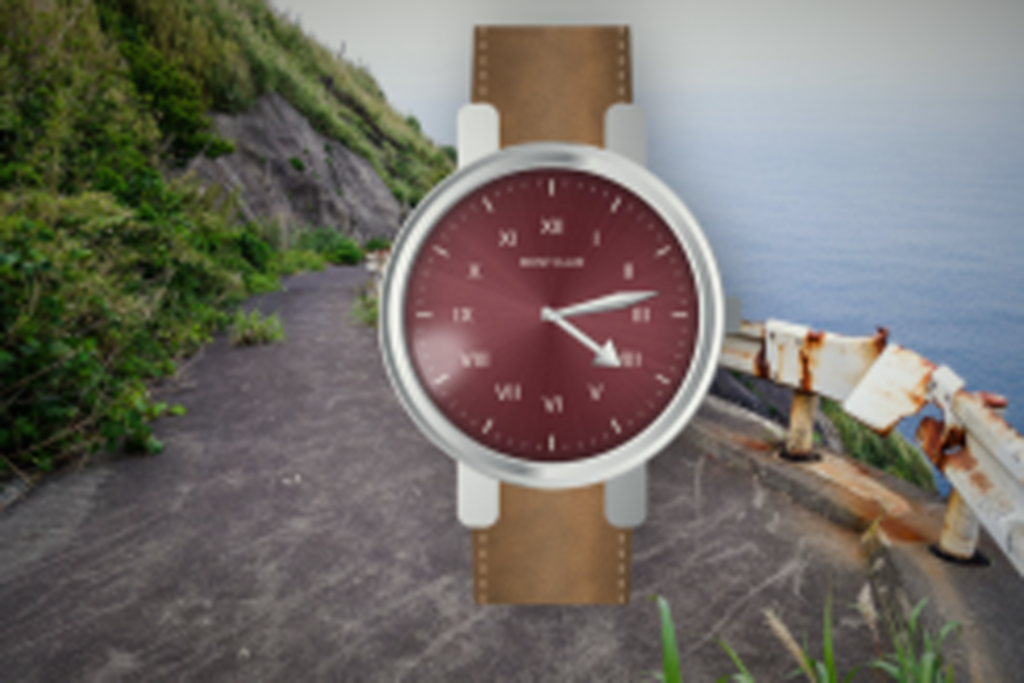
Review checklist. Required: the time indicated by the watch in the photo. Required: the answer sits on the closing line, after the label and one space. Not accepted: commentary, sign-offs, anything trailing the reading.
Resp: 4:13
